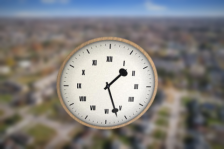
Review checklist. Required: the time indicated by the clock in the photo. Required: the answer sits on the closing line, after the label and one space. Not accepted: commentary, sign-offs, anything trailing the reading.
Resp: 1:27
